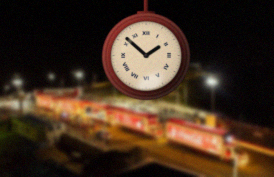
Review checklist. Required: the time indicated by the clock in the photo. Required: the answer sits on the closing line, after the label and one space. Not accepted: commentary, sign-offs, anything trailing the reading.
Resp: 1:52
